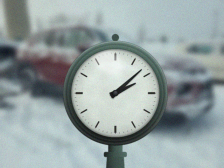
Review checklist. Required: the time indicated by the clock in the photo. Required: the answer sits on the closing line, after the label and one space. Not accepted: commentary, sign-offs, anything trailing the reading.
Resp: 2:08
